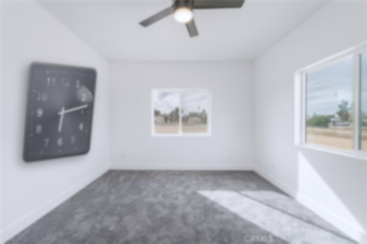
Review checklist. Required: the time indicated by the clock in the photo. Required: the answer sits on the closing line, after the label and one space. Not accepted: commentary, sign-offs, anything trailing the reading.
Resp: 6:13
